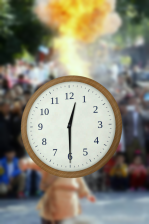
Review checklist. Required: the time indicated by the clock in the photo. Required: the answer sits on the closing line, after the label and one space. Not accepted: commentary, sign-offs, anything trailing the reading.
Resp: 12:30
